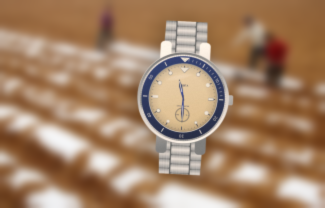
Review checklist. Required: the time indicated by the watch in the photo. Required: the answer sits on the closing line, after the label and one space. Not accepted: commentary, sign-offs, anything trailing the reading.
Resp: 11:30
